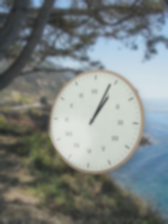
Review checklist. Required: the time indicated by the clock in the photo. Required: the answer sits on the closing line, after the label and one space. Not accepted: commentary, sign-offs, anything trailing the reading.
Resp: 1:04
